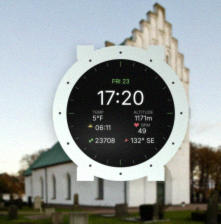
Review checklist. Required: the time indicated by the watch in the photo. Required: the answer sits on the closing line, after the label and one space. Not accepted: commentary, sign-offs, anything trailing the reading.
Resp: 17:20
